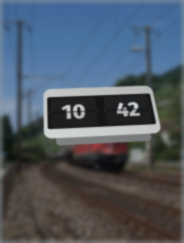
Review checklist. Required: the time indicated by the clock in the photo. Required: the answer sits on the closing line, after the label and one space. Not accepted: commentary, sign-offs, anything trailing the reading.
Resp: 10:42
